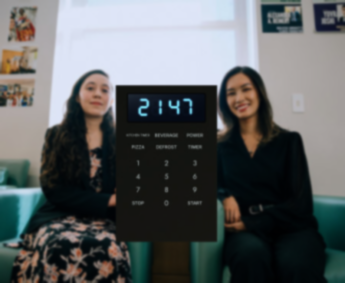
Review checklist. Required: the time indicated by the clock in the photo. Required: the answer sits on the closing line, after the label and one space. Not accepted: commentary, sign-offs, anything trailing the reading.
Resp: 21:47
